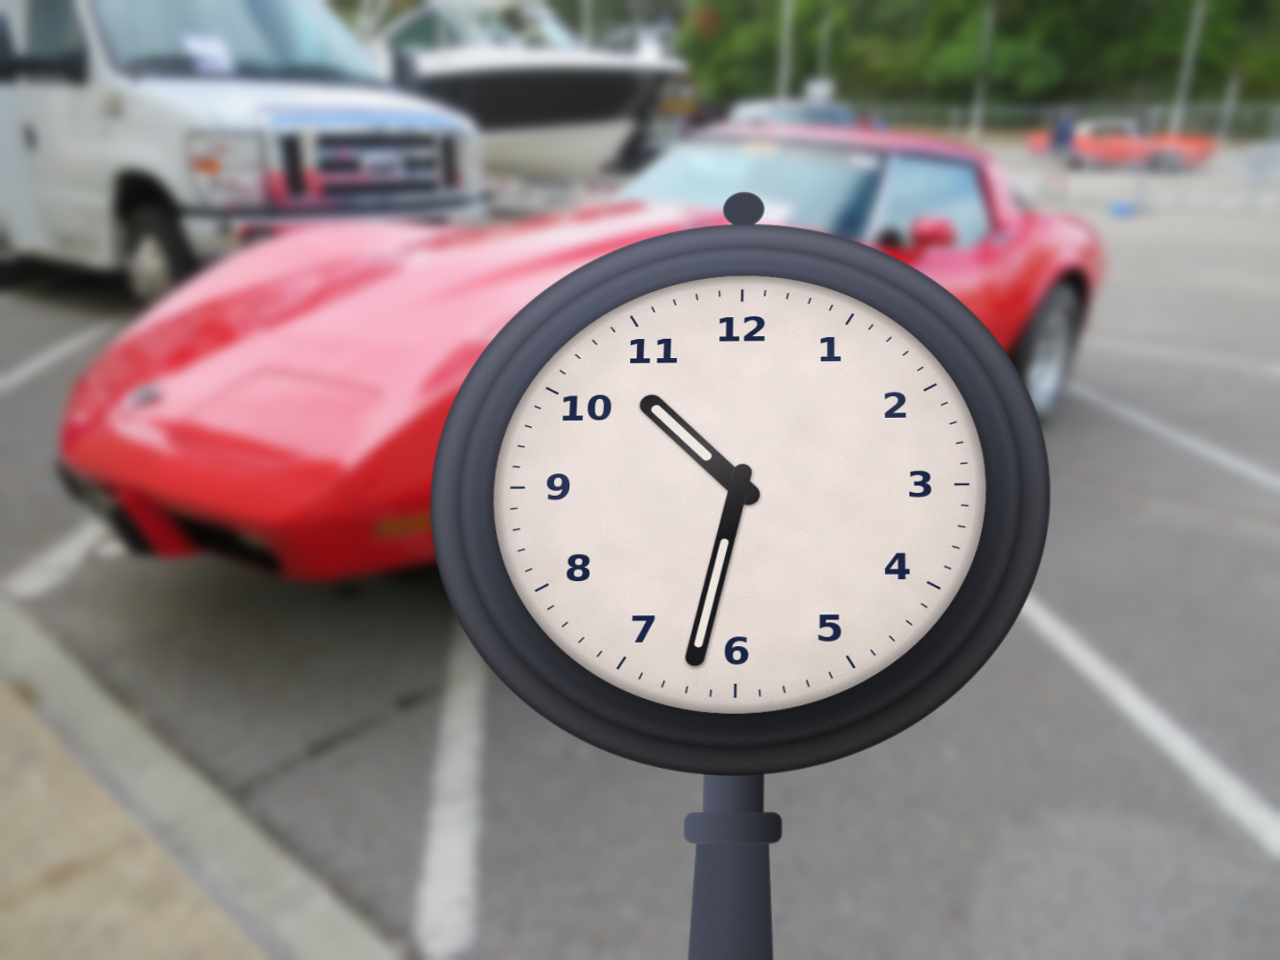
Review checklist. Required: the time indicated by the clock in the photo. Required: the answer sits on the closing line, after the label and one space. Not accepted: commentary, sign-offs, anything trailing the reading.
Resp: 10:32
